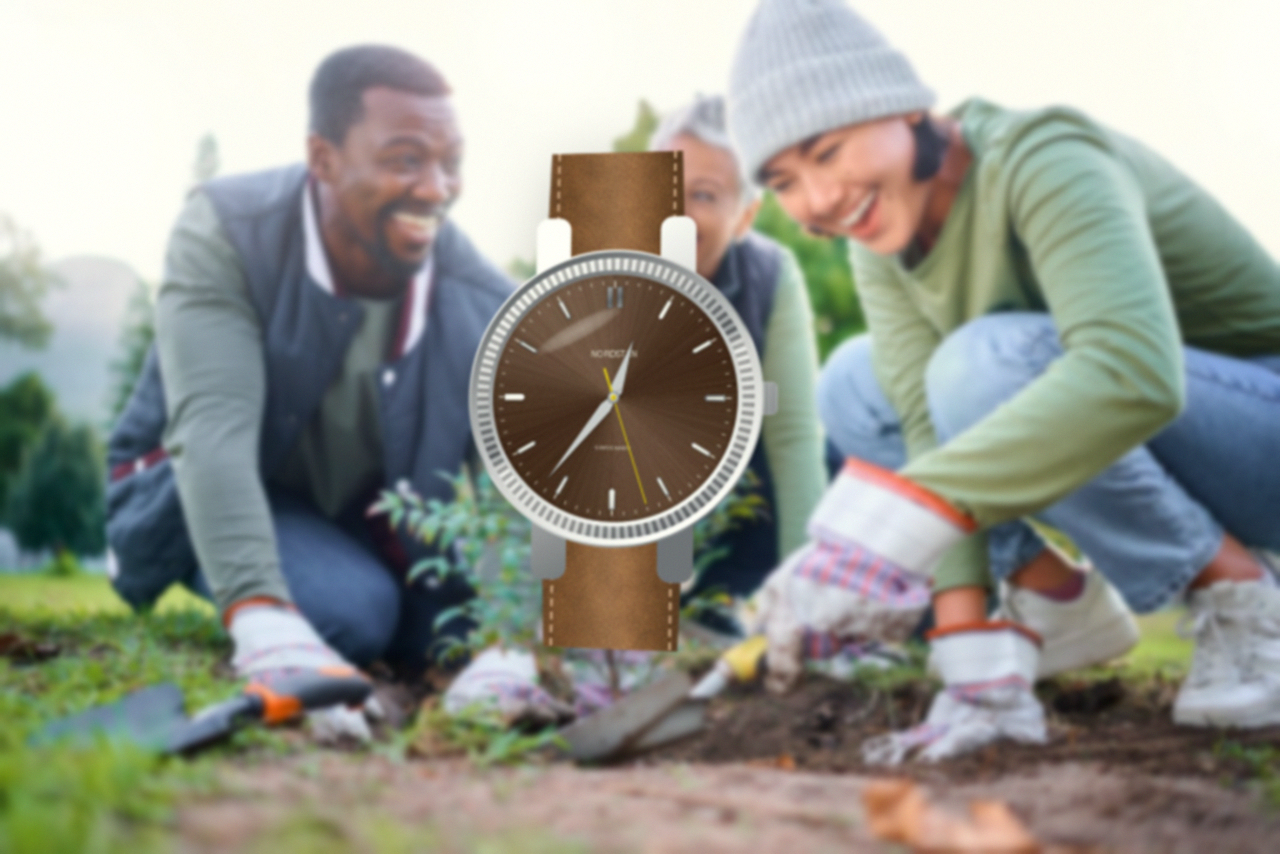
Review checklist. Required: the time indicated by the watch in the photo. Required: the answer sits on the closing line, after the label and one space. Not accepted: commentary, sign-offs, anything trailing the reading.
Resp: 12:36:27
